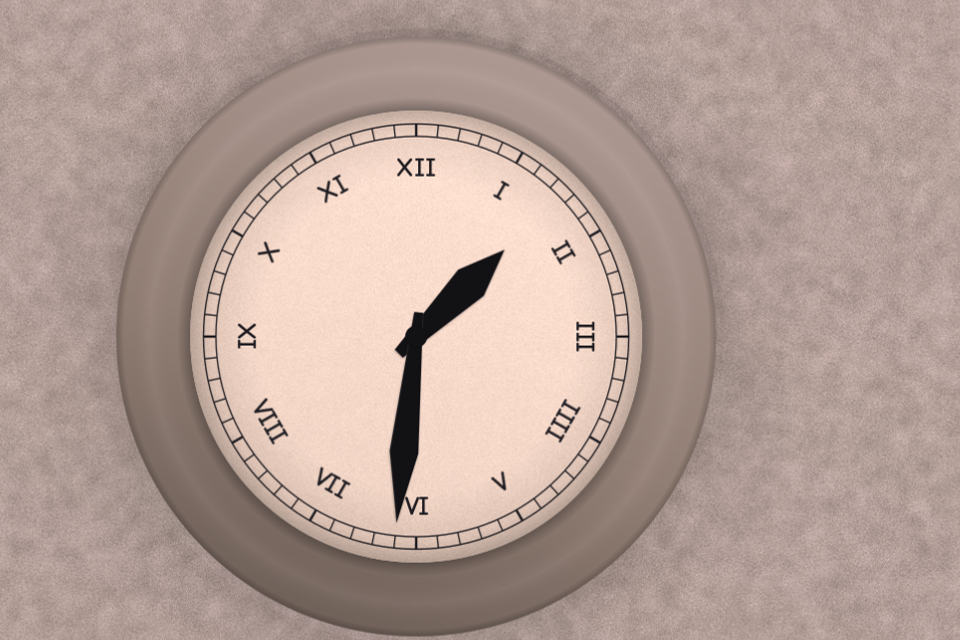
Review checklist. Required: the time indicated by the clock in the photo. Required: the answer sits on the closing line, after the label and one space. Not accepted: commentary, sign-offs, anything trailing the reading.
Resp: 1:31
